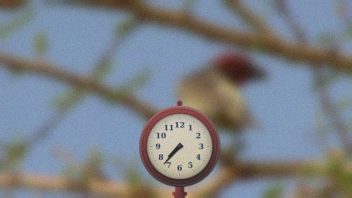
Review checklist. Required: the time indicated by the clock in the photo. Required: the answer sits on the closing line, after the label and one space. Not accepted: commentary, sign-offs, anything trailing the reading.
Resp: 7:37
